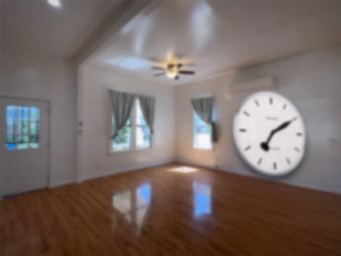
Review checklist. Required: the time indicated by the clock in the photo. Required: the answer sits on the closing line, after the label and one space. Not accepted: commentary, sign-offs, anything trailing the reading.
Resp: 7:10
